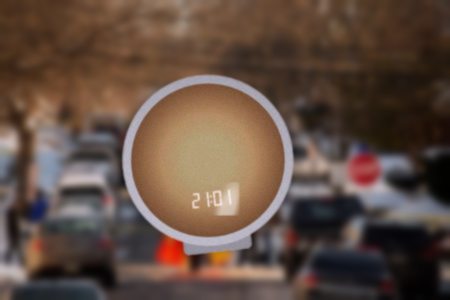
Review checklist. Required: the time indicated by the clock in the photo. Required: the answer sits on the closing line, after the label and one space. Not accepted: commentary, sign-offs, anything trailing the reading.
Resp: 21:01
